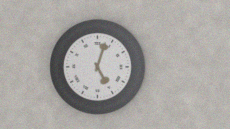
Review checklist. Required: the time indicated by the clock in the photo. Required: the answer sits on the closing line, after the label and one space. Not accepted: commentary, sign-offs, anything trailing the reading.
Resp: 5:03
